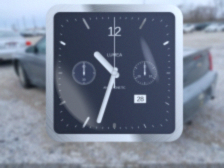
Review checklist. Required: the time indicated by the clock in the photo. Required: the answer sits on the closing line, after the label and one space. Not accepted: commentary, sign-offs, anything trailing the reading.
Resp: 10:33
